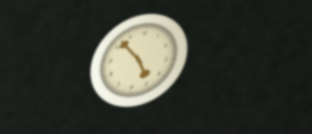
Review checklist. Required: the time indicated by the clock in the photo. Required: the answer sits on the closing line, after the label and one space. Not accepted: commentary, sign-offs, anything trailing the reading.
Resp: 4:52
